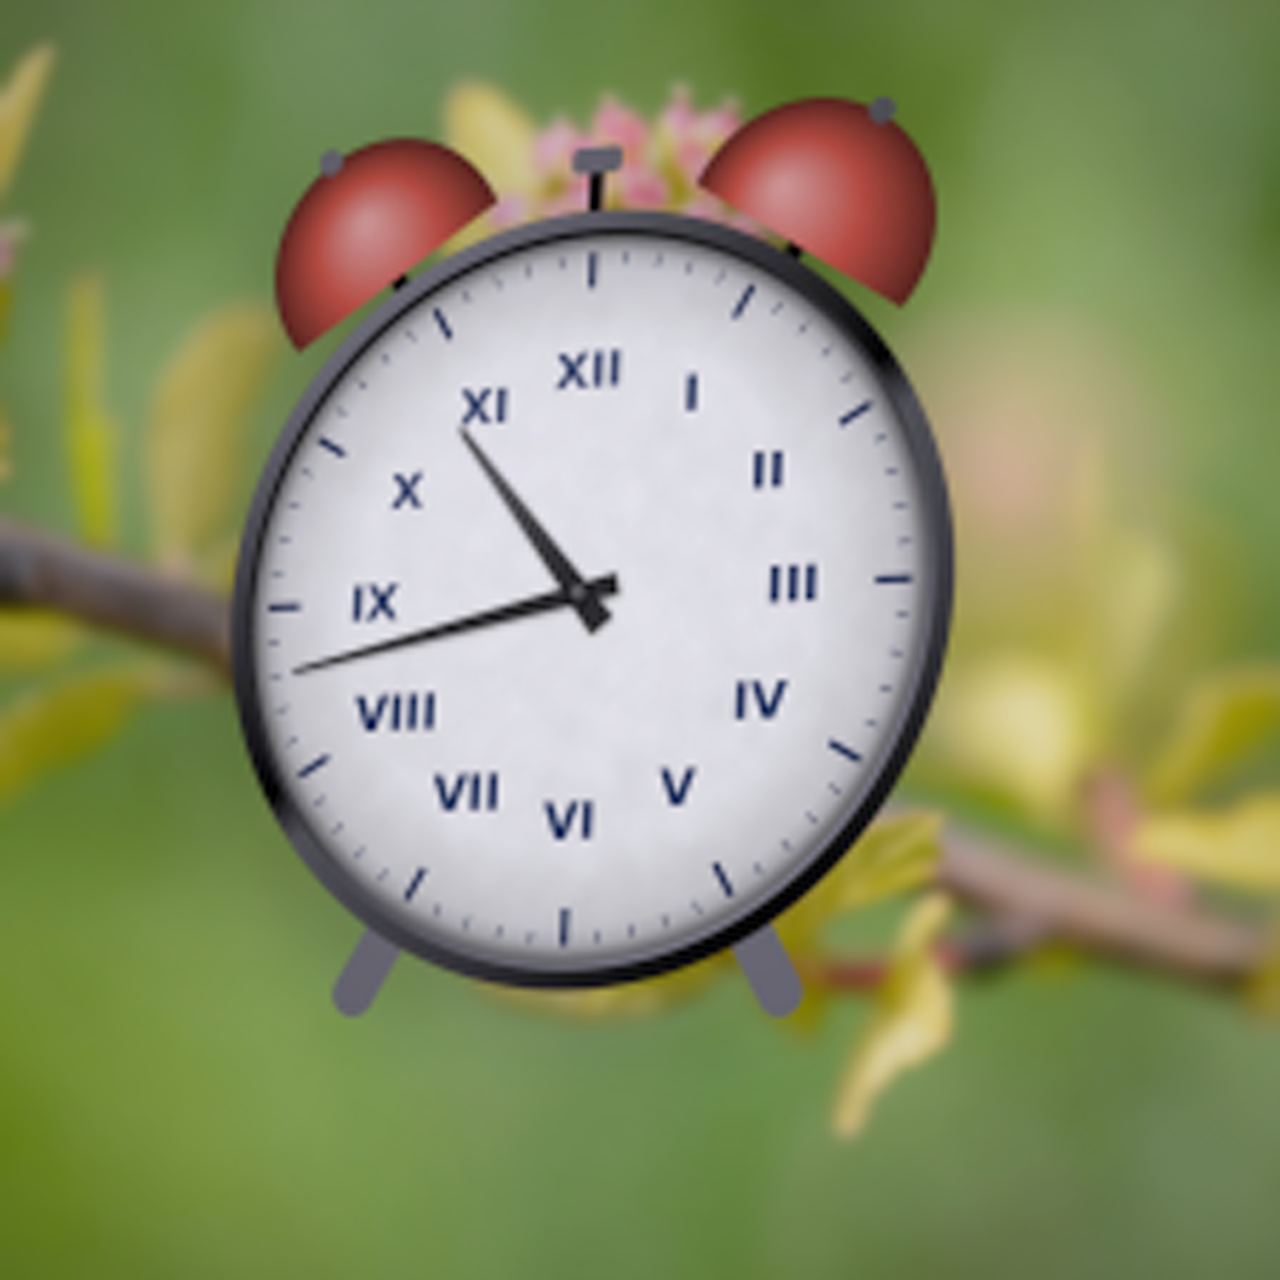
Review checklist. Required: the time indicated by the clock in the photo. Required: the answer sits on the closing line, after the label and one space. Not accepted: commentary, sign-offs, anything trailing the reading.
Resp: 10:43
